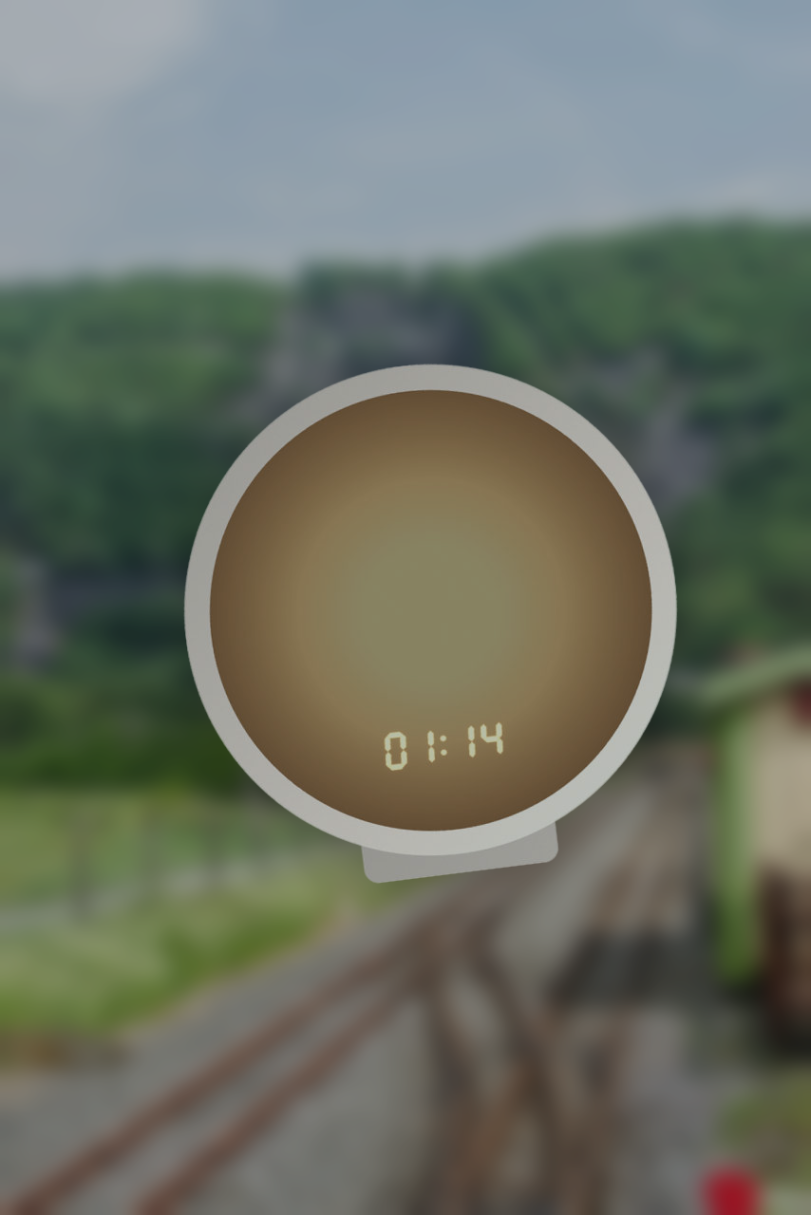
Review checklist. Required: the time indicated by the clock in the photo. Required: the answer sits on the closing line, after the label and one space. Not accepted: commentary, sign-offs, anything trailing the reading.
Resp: 1:14
